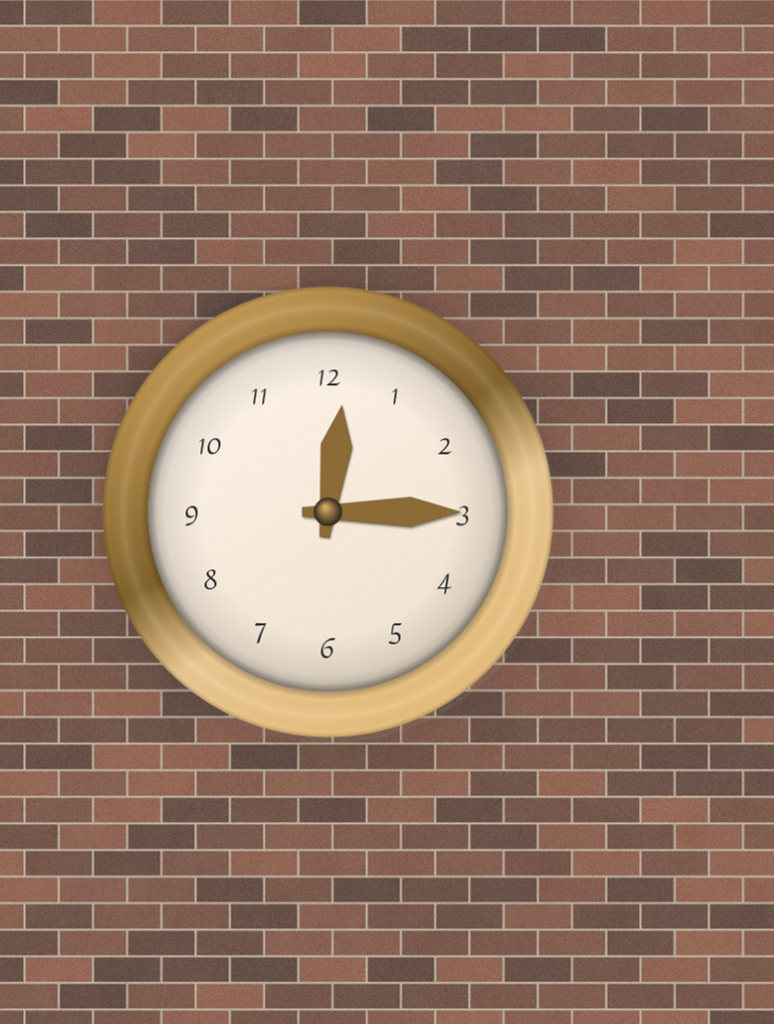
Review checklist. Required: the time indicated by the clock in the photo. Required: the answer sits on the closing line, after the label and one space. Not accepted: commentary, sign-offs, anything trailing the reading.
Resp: 12:15
